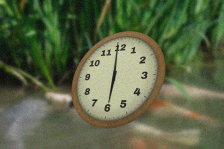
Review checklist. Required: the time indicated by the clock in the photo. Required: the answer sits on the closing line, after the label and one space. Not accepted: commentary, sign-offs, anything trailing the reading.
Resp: 5:59
